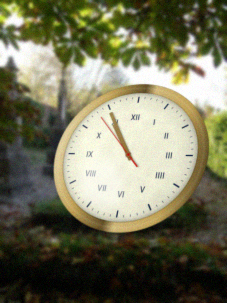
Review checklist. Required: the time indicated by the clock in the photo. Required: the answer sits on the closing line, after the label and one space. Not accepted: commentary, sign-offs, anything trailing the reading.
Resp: 10:54:53
